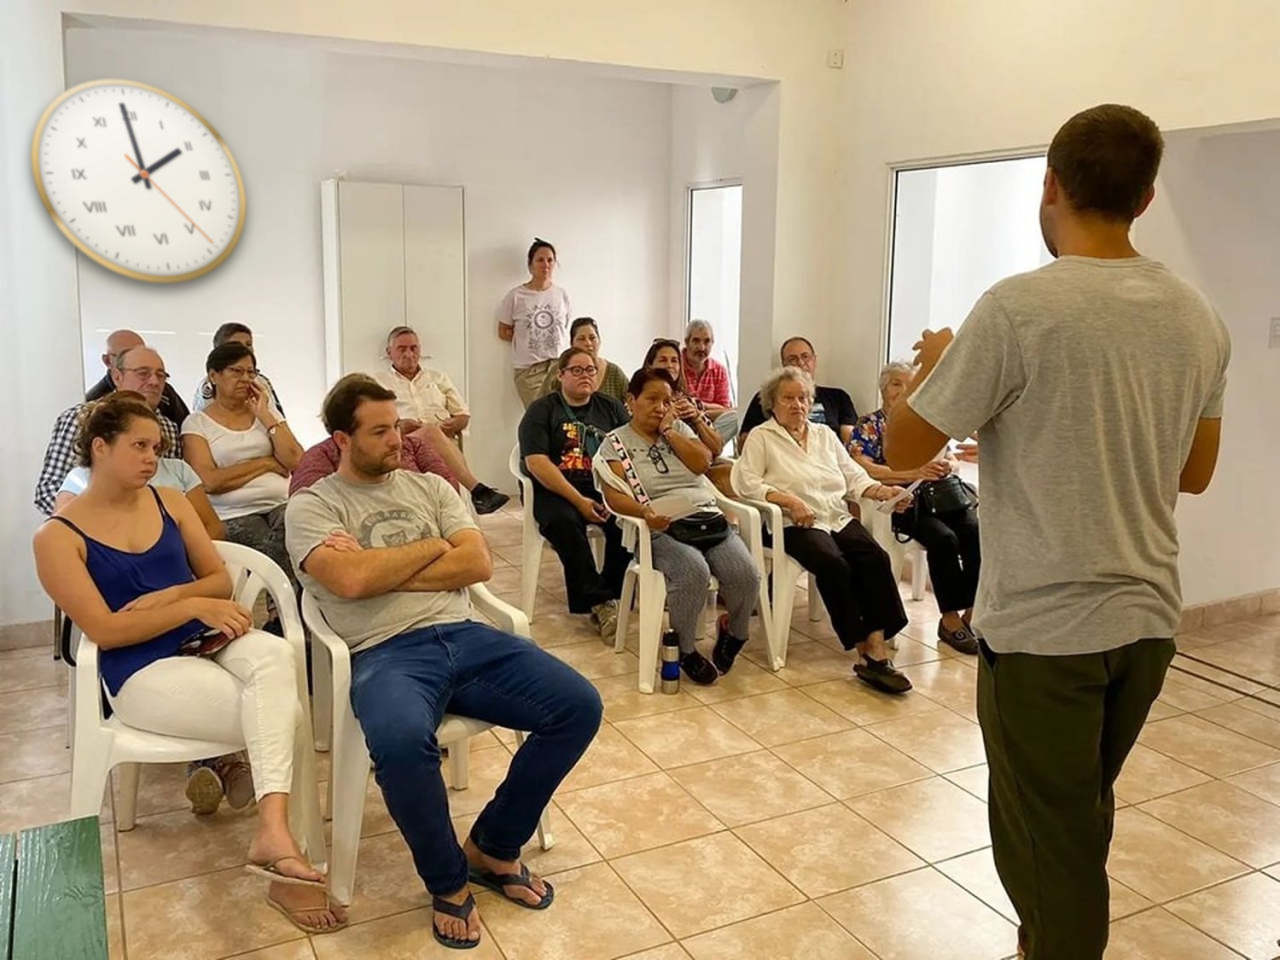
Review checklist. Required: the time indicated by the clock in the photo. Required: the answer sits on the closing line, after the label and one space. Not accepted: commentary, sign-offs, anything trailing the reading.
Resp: 1:59:24
